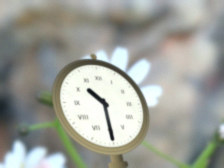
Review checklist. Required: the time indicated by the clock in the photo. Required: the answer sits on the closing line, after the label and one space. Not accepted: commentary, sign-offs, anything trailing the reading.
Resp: 10:30
